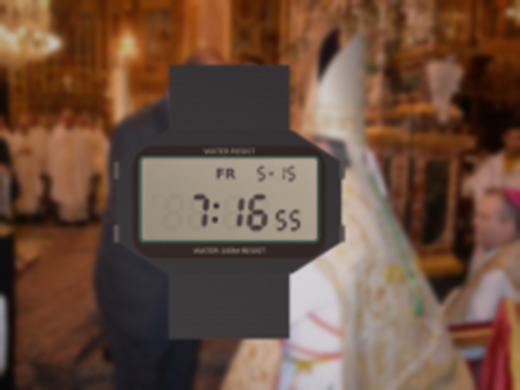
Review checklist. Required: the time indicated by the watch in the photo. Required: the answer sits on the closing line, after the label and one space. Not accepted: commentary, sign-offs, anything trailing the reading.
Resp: 7:16:55
